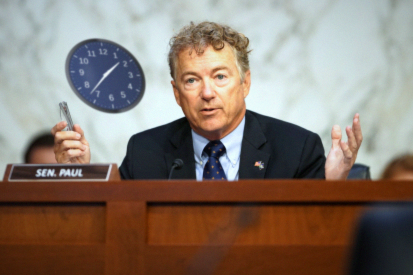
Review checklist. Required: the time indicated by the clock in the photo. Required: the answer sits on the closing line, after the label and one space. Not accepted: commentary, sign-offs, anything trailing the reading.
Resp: 1:37
